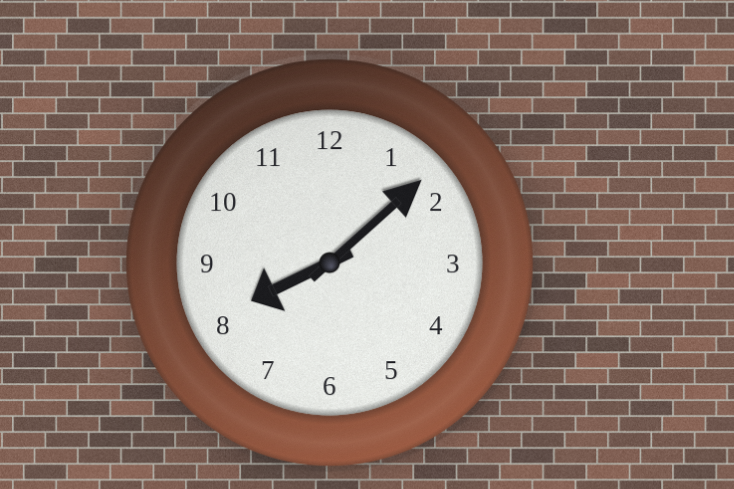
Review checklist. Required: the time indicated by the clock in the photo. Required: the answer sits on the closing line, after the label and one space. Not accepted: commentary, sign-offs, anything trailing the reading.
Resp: 8:08
